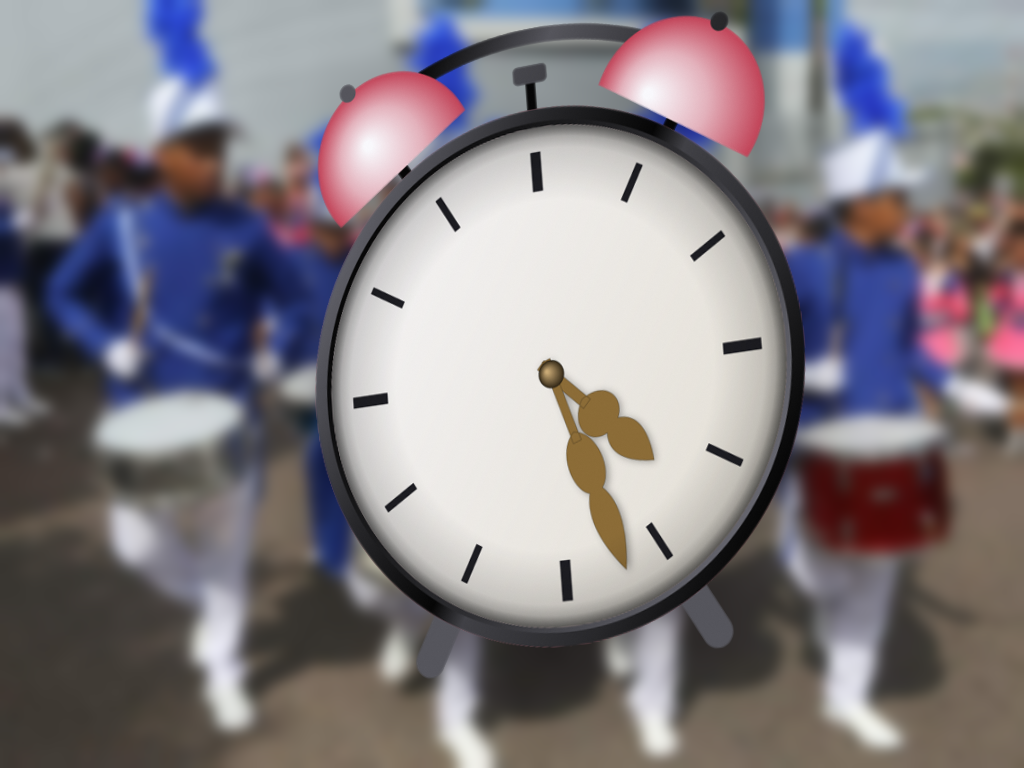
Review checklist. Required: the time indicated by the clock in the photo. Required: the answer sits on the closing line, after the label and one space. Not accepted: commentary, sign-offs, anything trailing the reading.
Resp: 4:27
